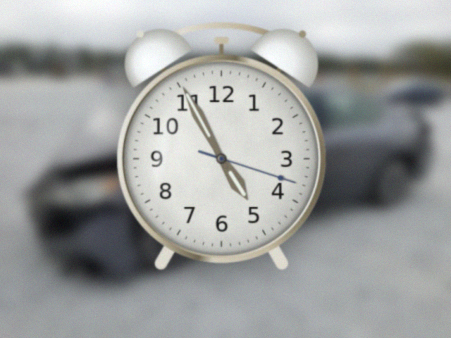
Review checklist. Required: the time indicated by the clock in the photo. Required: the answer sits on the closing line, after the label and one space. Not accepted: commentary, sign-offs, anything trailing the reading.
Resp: 4:55:18
